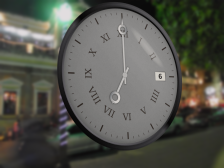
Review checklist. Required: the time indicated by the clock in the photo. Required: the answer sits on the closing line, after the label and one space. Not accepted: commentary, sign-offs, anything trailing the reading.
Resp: 7:00
